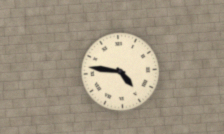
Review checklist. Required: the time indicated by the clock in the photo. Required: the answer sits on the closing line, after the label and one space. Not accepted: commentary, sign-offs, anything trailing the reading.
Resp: 4:47
